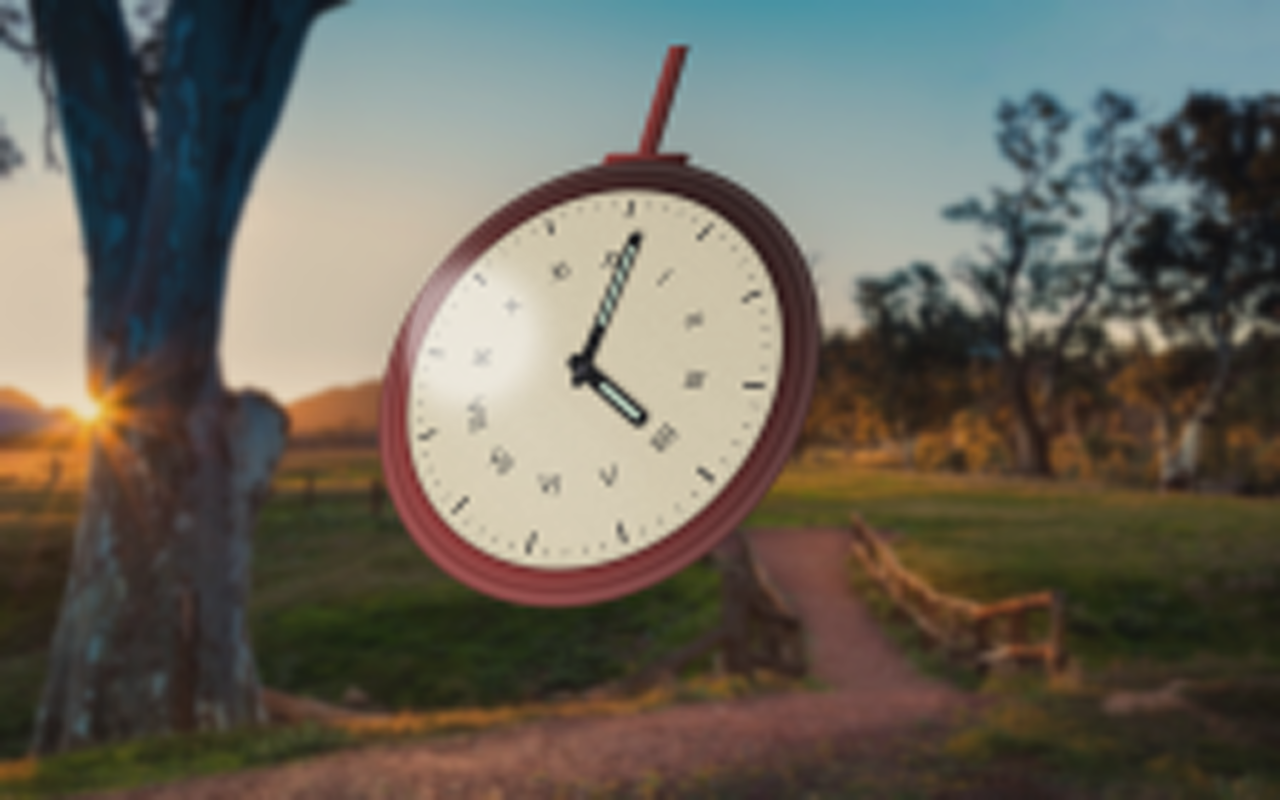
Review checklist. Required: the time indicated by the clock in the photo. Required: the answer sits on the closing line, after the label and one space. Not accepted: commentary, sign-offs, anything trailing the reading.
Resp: 4:01
